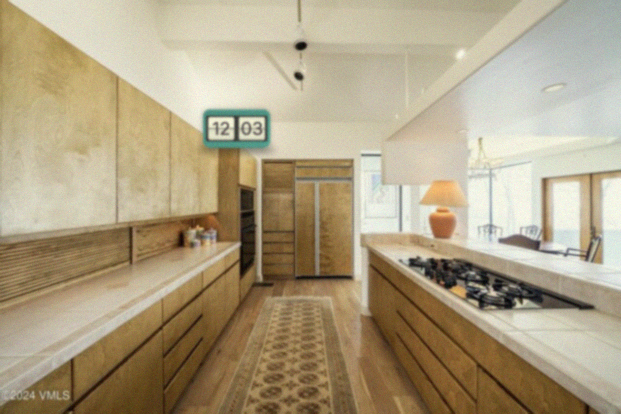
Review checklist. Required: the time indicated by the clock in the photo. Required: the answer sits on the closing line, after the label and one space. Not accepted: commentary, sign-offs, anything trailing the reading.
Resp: 12:03
